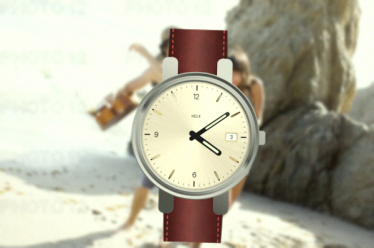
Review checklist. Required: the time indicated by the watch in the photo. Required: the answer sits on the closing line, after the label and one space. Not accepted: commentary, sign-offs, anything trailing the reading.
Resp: 4:09
